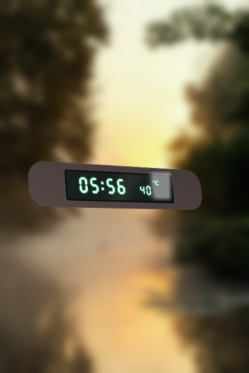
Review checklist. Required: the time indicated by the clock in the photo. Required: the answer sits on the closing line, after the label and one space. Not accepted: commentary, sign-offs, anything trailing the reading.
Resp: 5:56
